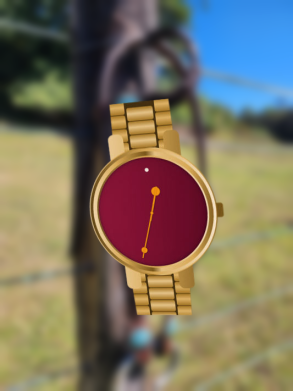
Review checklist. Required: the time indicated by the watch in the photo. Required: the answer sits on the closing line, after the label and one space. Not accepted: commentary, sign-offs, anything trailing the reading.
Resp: 12:33
